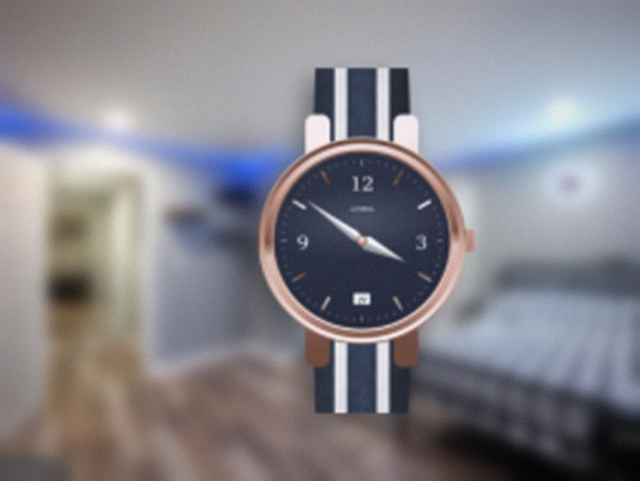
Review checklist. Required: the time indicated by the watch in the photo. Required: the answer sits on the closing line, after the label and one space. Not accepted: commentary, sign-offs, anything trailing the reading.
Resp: 3:51
